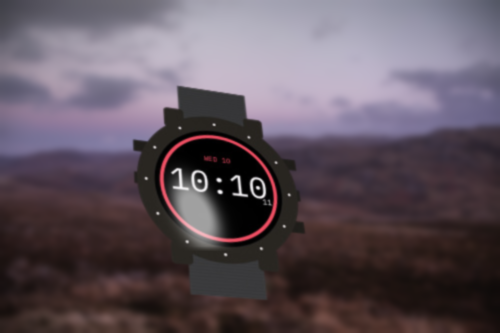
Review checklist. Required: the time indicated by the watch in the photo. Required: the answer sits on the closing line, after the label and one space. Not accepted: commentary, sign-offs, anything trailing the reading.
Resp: 10:10
